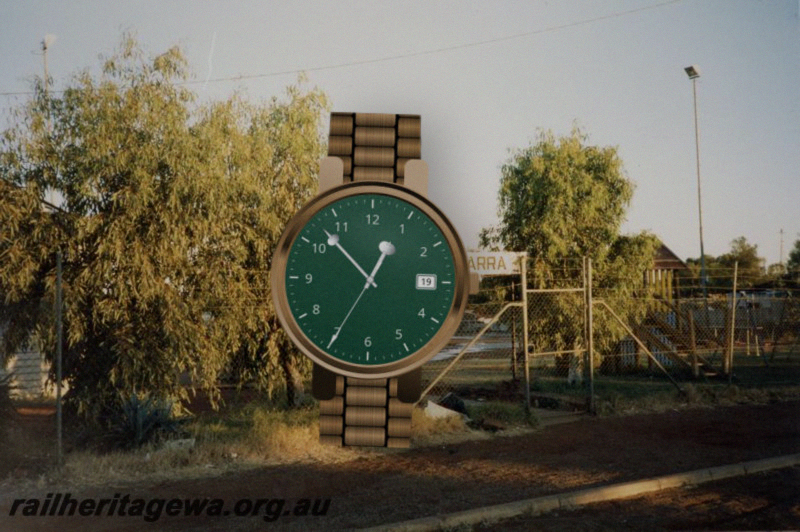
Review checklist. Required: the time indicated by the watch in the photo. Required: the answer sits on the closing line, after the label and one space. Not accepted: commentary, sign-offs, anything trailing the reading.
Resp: 12:52:35
